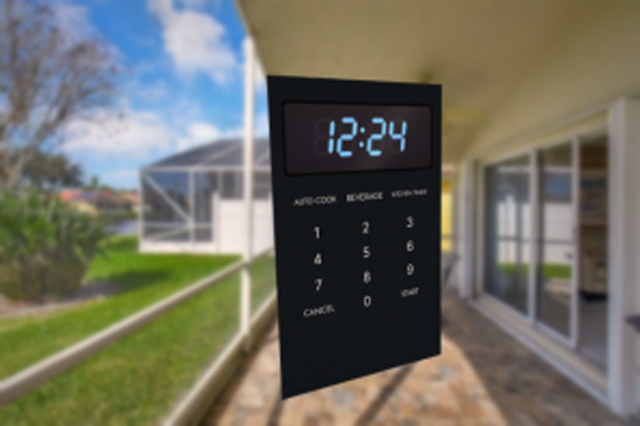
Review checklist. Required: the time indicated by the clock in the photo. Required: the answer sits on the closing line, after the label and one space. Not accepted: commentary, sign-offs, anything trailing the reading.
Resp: 12:24
